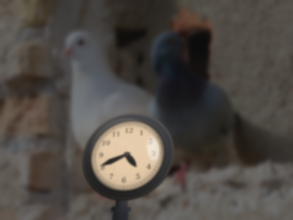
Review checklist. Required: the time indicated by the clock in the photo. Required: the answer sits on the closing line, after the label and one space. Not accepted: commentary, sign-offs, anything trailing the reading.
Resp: 4:41
